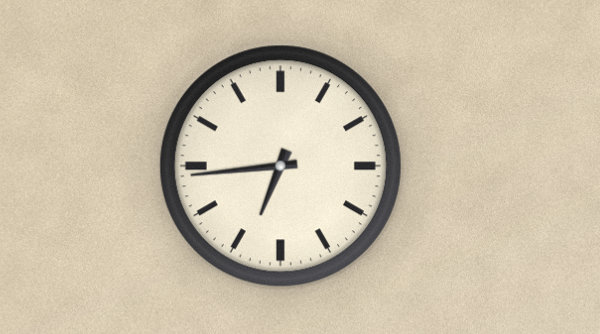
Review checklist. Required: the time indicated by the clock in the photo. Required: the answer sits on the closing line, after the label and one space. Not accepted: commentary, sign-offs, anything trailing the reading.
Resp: 6:44
